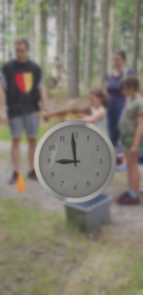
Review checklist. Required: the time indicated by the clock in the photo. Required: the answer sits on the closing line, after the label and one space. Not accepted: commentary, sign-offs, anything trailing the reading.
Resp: 8:59
